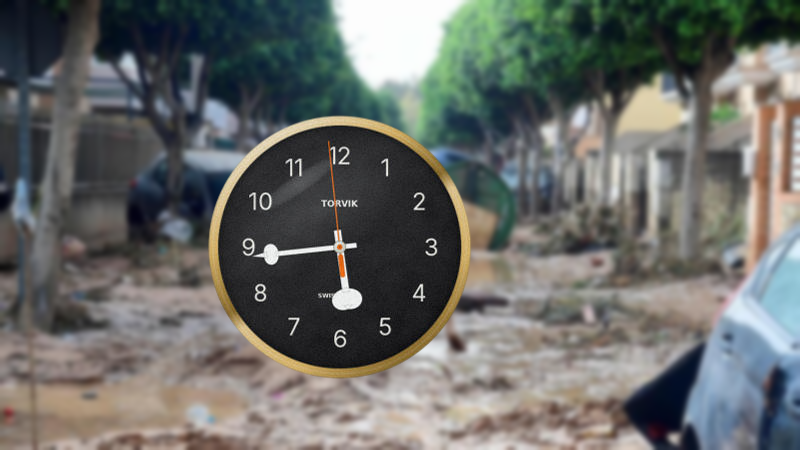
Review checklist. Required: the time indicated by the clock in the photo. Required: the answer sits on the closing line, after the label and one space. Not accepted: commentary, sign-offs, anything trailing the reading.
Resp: 5:43:59
